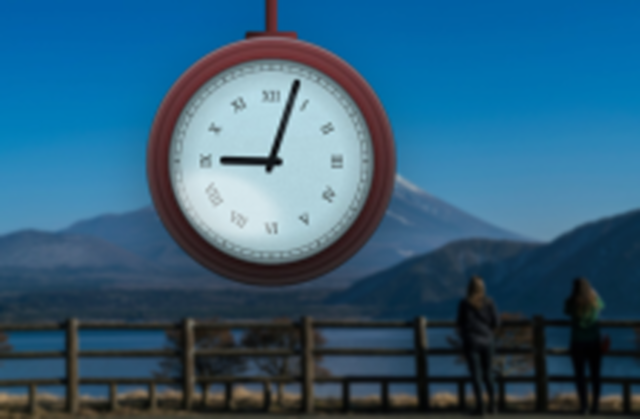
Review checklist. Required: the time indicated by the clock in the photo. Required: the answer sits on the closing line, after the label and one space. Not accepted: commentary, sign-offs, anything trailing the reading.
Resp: 9:03
